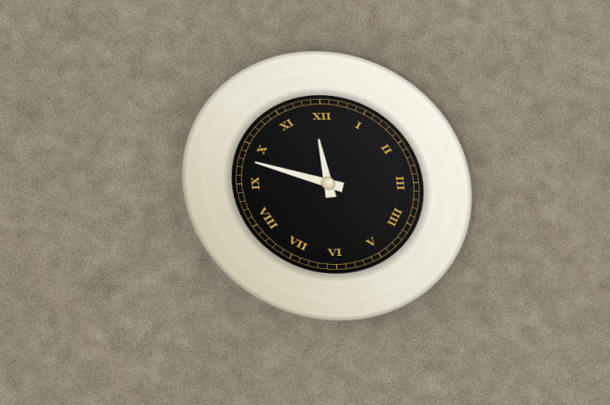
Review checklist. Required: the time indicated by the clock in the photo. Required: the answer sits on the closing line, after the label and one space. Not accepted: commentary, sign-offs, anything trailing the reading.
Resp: 11:48
